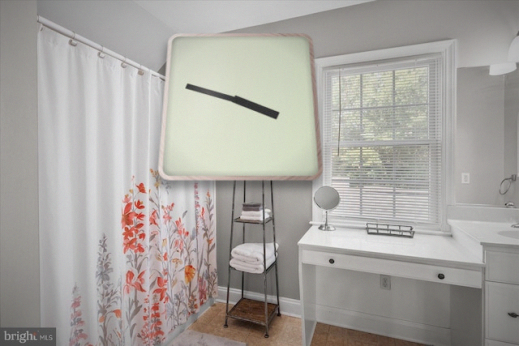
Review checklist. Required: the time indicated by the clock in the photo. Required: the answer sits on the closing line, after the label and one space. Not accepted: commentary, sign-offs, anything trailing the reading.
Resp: 3:48
